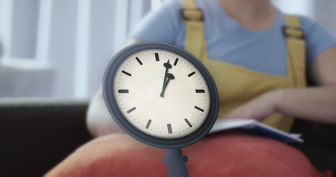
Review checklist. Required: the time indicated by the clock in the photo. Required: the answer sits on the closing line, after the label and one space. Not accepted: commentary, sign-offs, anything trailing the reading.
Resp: 1:03
